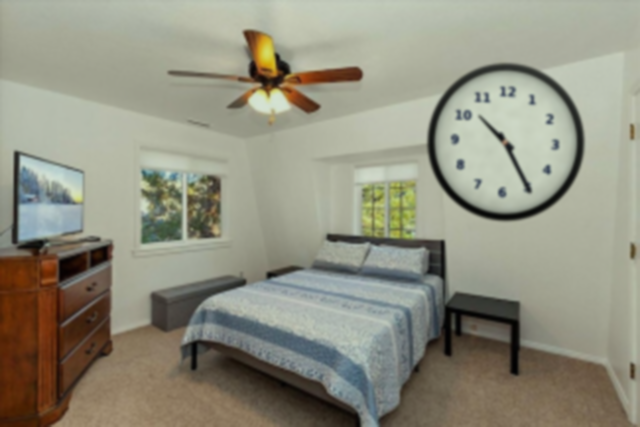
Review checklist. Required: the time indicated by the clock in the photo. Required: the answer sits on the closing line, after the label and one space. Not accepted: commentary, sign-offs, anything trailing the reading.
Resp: 10:25
